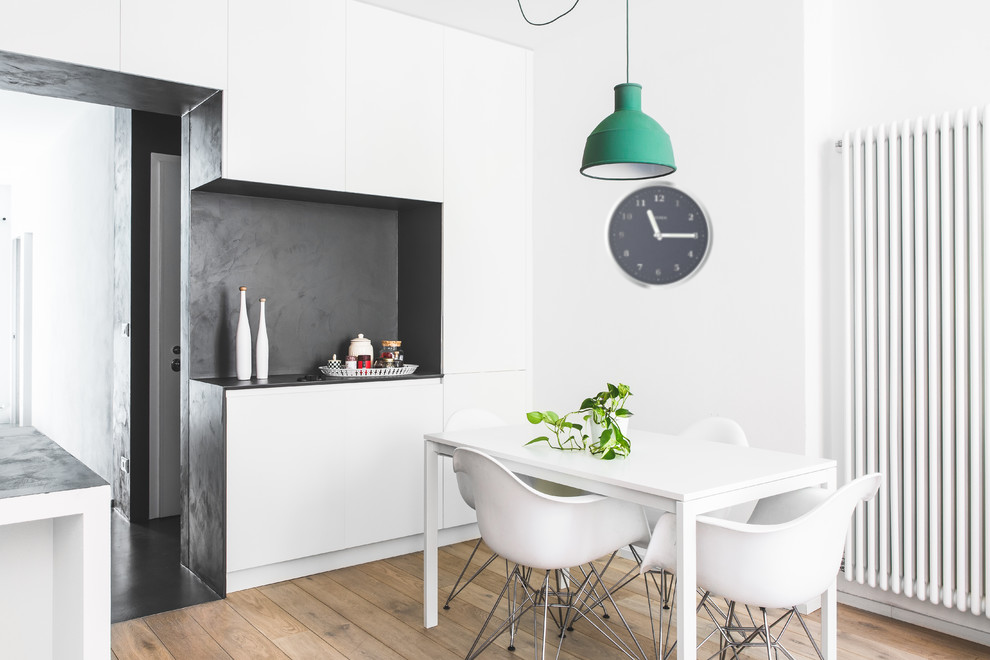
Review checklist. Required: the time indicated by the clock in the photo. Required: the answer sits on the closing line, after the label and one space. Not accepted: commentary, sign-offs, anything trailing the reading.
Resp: 11:15
